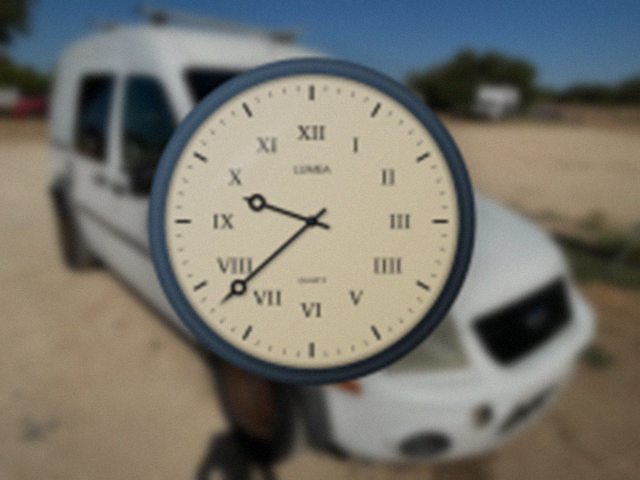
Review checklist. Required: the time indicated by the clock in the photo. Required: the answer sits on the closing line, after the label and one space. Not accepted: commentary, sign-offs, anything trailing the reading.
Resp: 9:38
